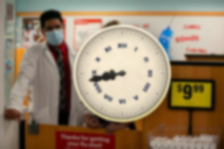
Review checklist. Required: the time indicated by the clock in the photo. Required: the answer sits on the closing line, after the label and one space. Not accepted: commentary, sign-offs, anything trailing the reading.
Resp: 8:43
